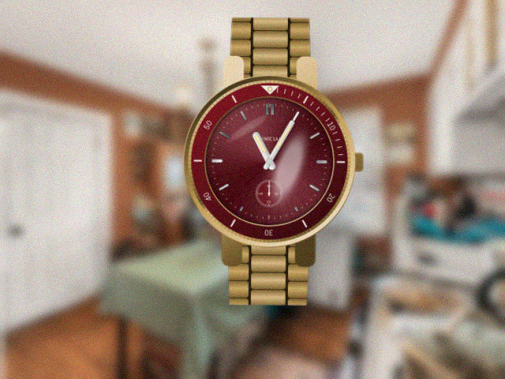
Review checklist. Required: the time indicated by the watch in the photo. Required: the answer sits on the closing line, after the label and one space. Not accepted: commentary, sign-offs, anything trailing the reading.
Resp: 11:05
